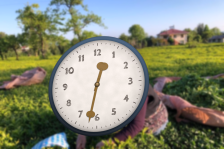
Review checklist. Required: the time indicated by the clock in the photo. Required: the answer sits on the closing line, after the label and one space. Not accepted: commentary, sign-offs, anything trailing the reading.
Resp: 12:32
